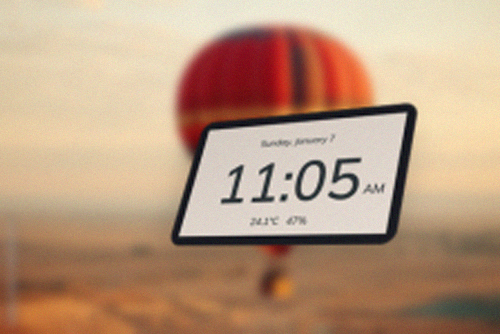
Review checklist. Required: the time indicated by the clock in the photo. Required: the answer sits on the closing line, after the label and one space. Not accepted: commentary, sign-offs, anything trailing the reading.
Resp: 11:05
